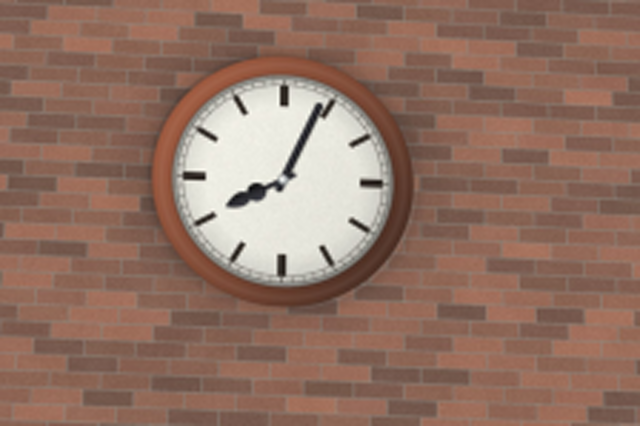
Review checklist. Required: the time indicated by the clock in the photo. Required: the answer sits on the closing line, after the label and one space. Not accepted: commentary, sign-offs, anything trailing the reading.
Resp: 8:04
